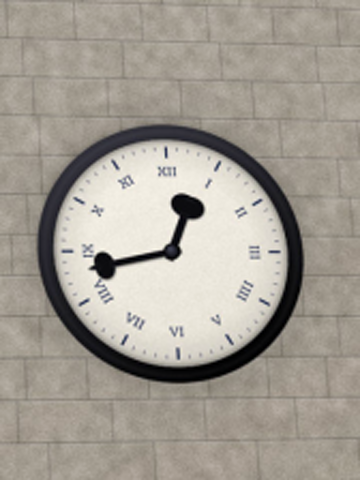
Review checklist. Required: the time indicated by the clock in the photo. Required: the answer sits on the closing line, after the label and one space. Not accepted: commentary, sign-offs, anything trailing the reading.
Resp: 12:43
